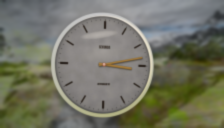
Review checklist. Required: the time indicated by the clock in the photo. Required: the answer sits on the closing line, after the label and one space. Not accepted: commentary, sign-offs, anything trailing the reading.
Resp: 3:13
